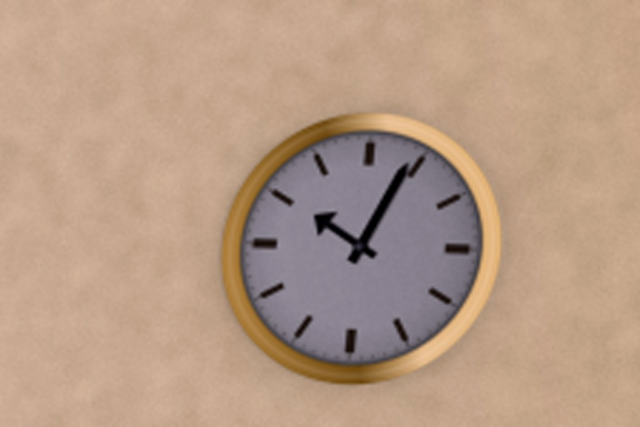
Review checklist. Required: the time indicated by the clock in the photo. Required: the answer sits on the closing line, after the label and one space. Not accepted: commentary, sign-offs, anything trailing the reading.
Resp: 10:04
